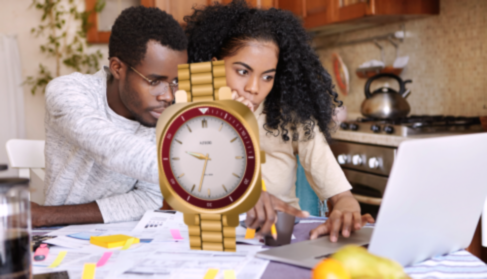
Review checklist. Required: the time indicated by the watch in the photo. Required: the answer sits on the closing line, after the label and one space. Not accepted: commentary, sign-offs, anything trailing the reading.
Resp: 9:33
